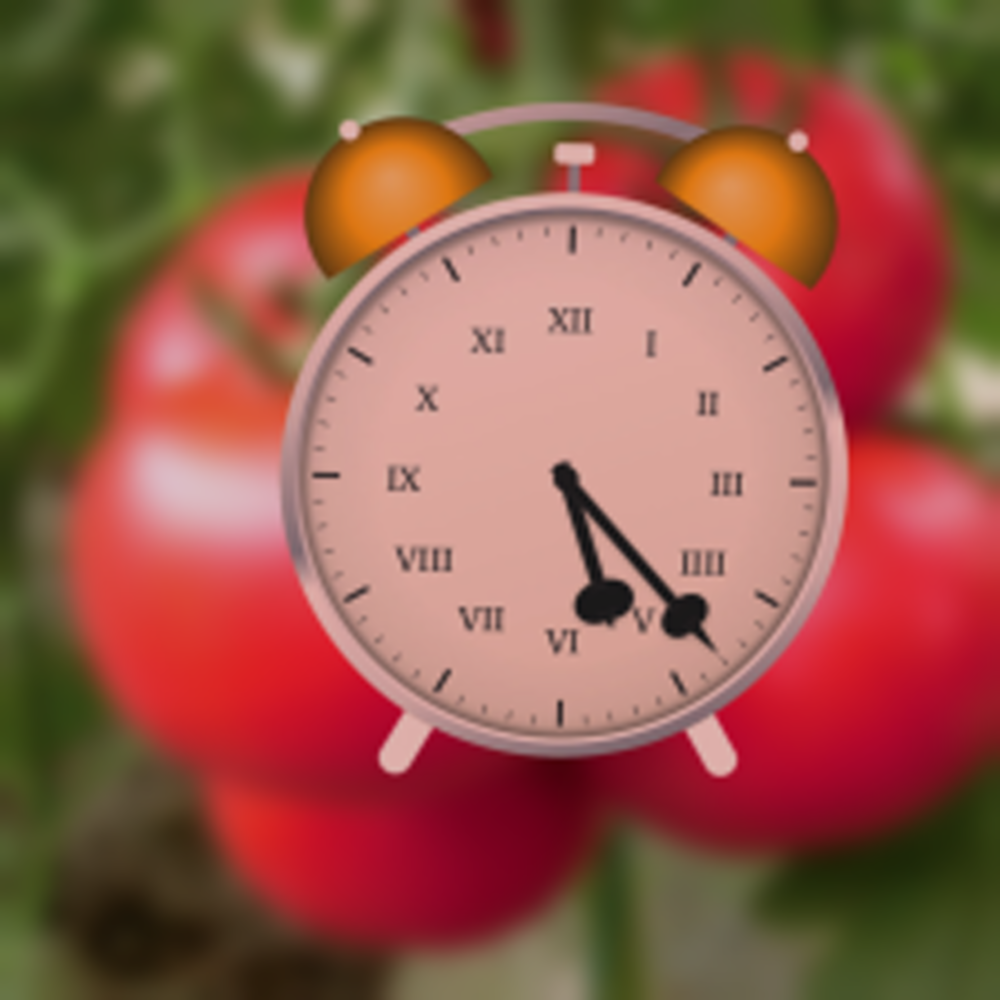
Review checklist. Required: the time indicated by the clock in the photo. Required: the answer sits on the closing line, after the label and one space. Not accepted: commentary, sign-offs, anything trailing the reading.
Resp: 5:23
